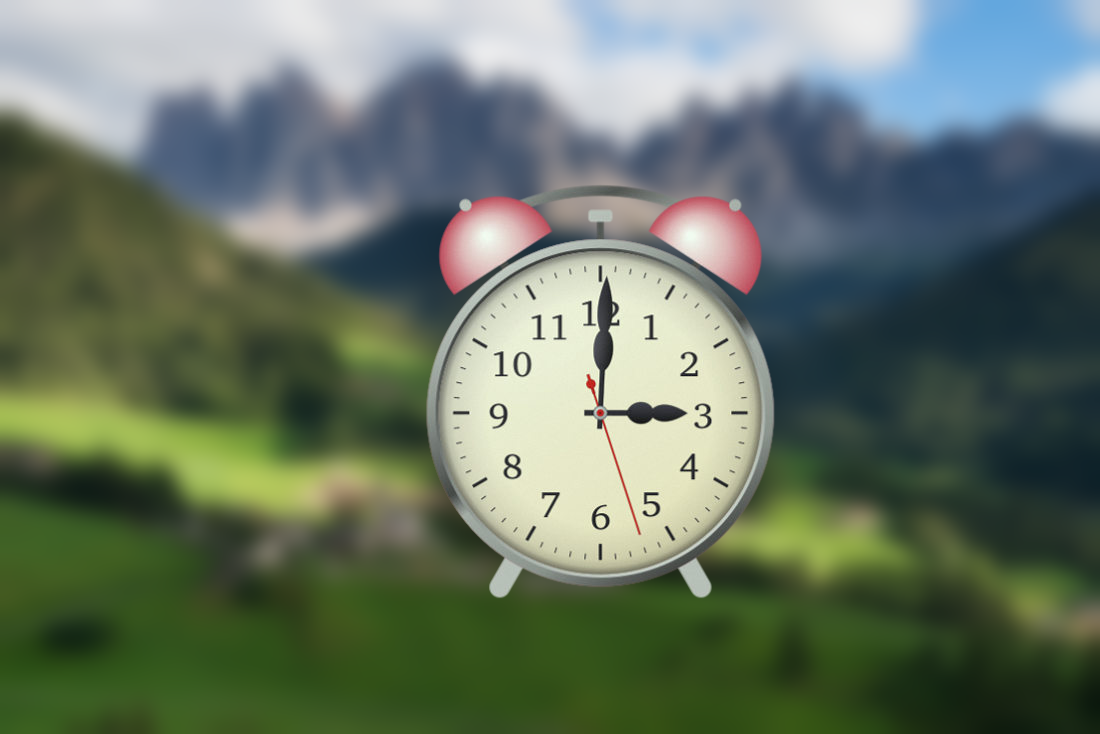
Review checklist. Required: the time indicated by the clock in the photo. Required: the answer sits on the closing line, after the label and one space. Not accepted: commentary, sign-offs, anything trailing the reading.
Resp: 3:00:27
